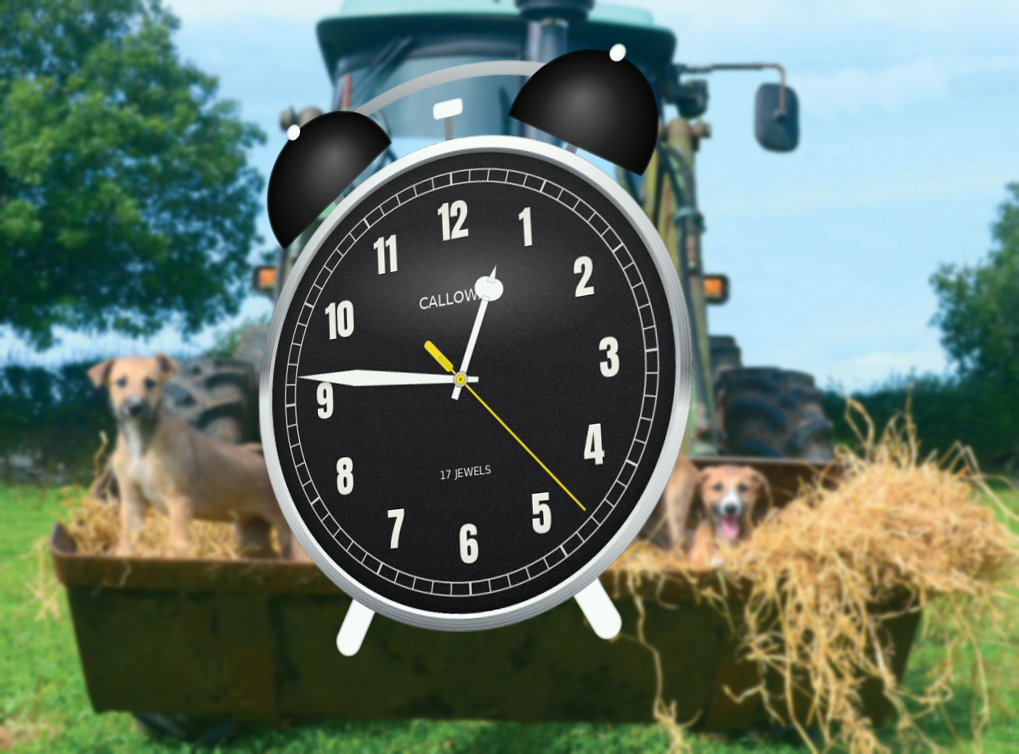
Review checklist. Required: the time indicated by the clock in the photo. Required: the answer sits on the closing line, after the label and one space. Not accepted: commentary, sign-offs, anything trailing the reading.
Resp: 12:46:23
